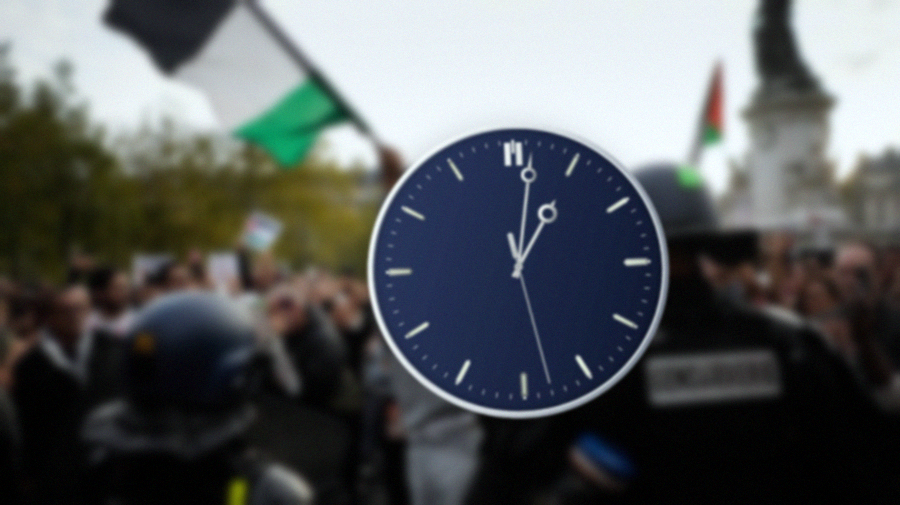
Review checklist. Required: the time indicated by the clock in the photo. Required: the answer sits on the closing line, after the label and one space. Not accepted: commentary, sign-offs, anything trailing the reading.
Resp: 1:01:28
